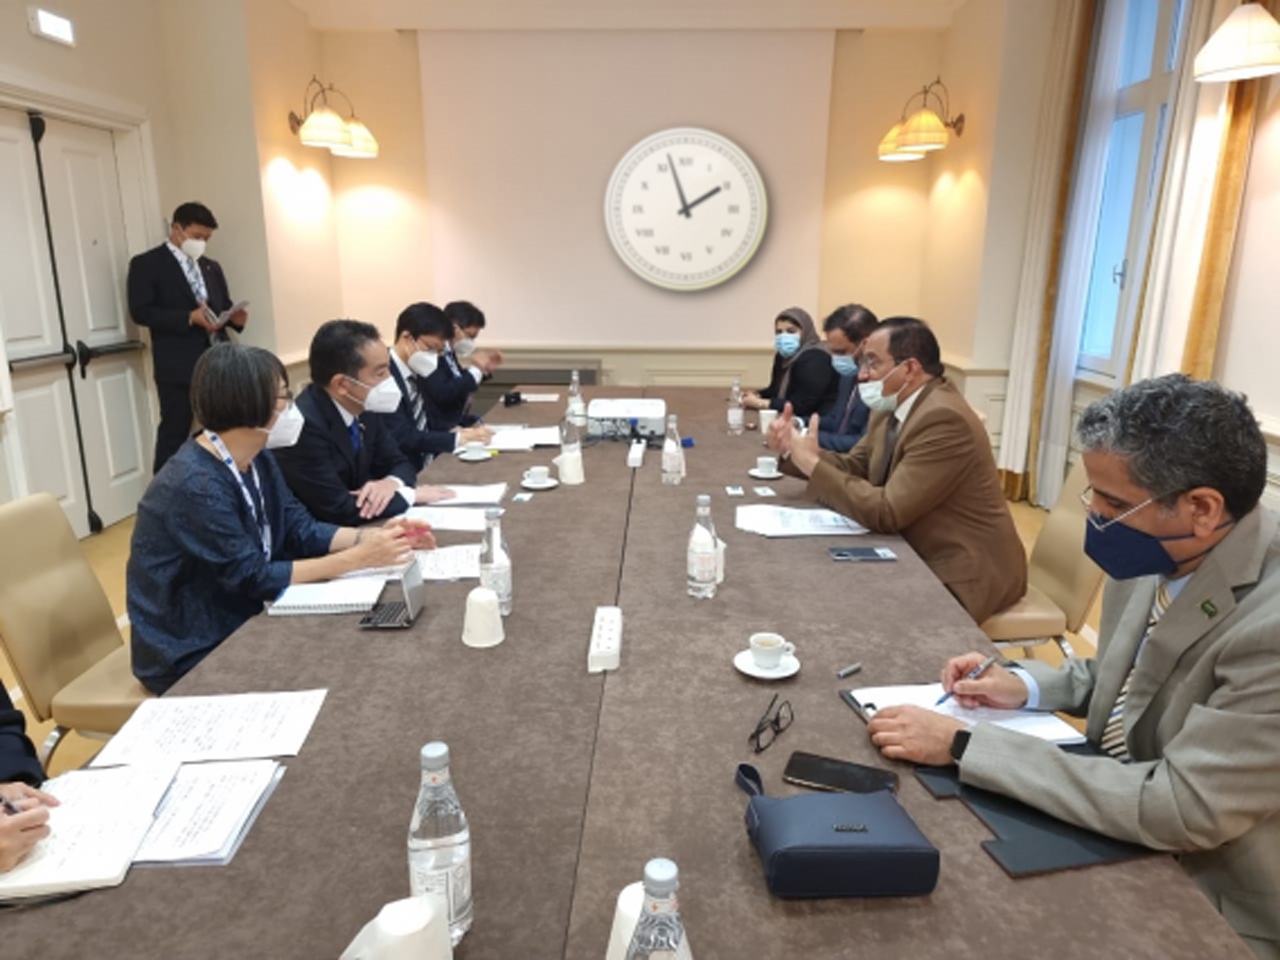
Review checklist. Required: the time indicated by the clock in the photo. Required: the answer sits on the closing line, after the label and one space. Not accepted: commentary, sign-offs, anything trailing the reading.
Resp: 1:57
